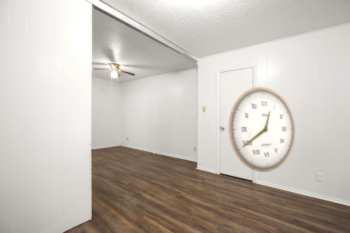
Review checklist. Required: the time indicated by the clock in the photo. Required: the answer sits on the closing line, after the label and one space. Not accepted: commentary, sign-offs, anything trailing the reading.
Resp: 12:40
